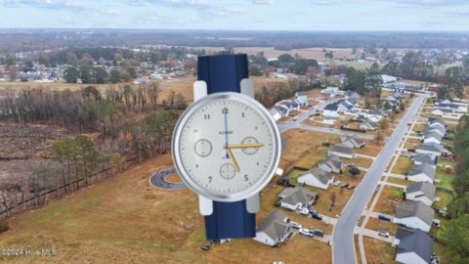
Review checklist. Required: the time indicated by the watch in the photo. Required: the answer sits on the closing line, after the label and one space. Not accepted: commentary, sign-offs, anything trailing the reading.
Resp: 5:15
